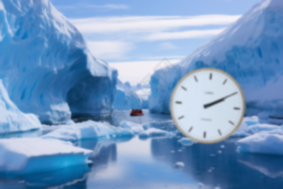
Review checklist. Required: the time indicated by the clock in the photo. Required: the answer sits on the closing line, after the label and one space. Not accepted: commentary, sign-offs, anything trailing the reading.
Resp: 2:10
